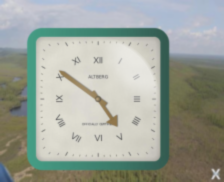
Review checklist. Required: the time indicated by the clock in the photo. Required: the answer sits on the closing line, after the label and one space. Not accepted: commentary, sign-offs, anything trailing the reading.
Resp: 4:51
